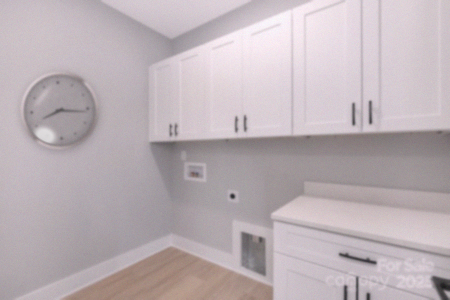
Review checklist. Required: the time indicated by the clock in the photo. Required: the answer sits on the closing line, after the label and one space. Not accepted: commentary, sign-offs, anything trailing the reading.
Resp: 8:16
